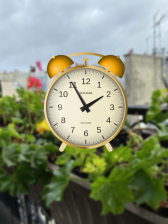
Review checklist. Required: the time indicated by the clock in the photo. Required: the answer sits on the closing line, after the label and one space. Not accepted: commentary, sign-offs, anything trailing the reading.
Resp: 1:55
